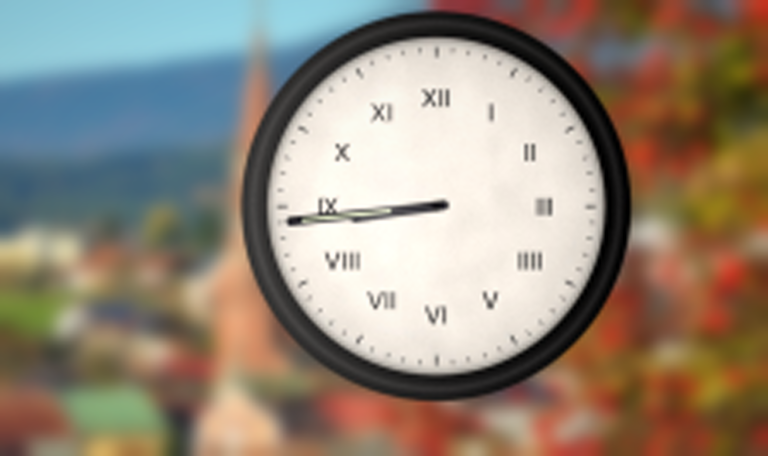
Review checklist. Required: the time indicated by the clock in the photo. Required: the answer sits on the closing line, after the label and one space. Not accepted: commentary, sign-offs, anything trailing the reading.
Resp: 8:44
